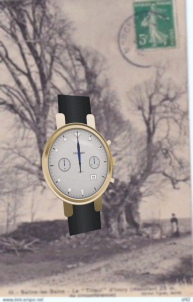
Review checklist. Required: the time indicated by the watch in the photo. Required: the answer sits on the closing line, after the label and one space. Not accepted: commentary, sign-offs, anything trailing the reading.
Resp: 12:00
